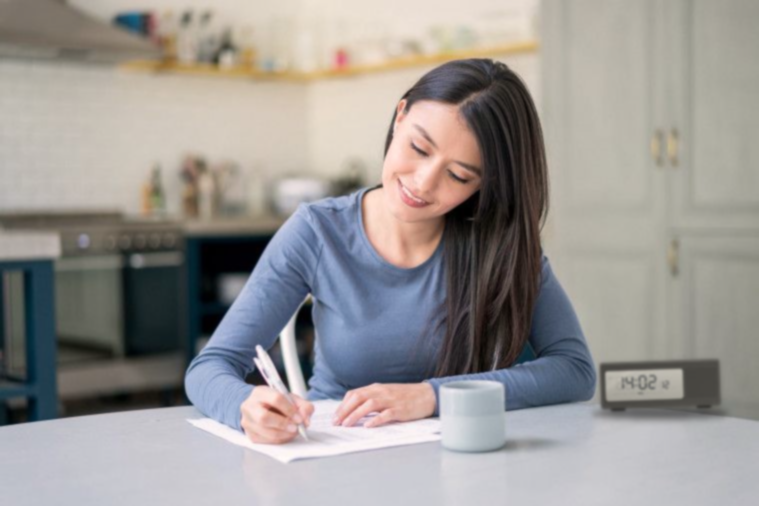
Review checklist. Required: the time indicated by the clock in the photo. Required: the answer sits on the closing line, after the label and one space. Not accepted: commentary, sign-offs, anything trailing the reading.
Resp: 14:02
